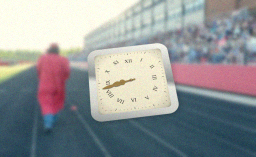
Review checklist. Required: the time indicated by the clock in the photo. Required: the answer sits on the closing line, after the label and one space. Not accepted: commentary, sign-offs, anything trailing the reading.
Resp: 8:43
